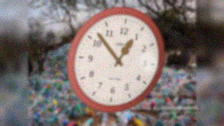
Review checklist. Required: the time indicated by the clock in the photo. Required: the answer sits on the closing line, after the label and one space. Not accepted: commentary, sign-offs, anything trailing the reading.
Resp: 12:52
